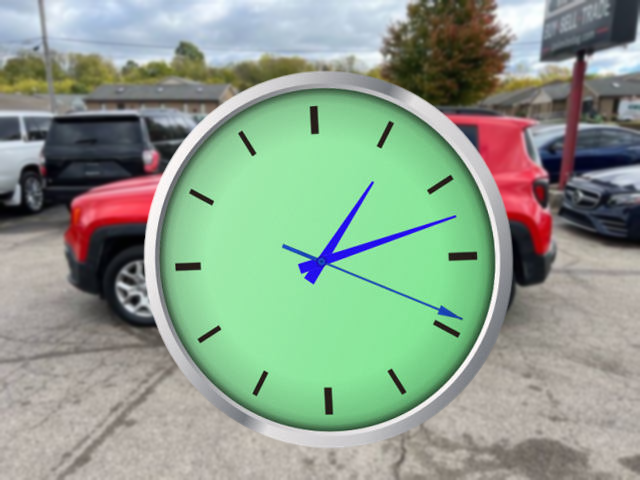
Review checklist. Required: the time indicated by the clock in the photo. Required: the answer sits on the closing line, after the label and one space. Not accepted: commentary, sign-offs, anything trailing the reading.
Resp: 1:12:19
